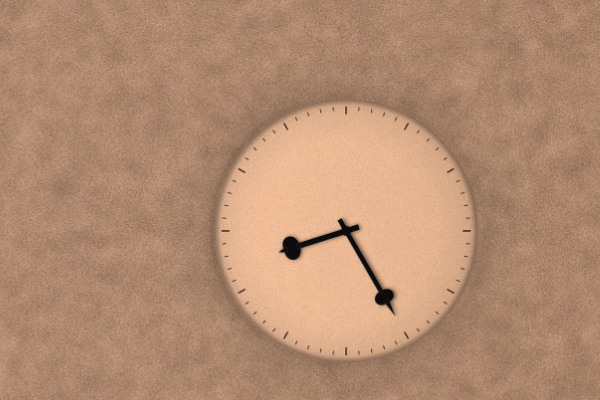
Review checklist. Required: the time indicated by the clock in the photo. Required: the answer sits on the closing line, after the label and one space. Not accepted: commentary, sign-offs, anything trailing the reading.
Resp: 8:25
